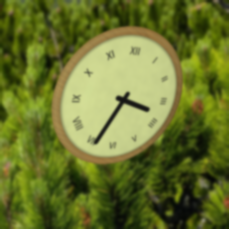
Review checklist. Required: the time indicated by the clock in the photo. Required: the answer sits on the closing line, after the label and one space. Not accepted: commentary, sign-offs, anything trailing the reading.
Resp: 3:34
